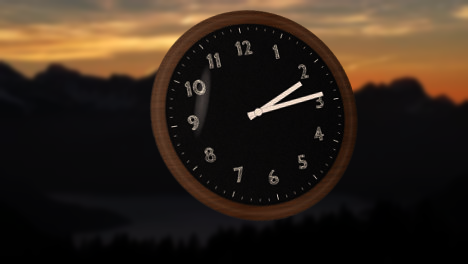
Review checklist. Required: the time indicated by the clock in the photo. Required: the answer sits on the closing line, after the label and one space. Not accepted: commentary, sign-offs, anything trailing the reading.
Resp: 2:14
